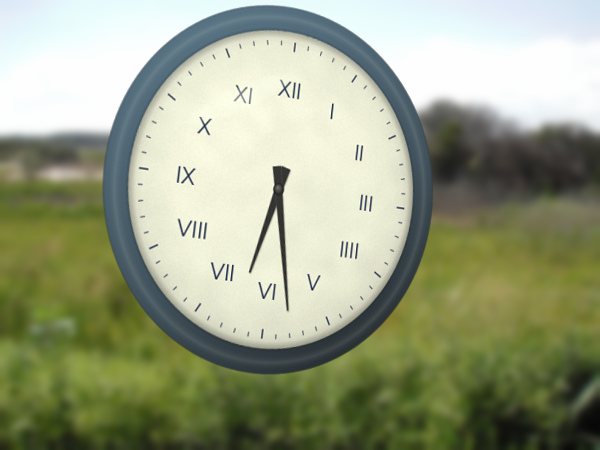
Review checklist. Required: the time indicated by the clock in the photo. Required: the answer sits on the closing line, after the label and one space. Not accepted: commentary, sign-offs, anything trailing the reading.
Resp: 6:28
